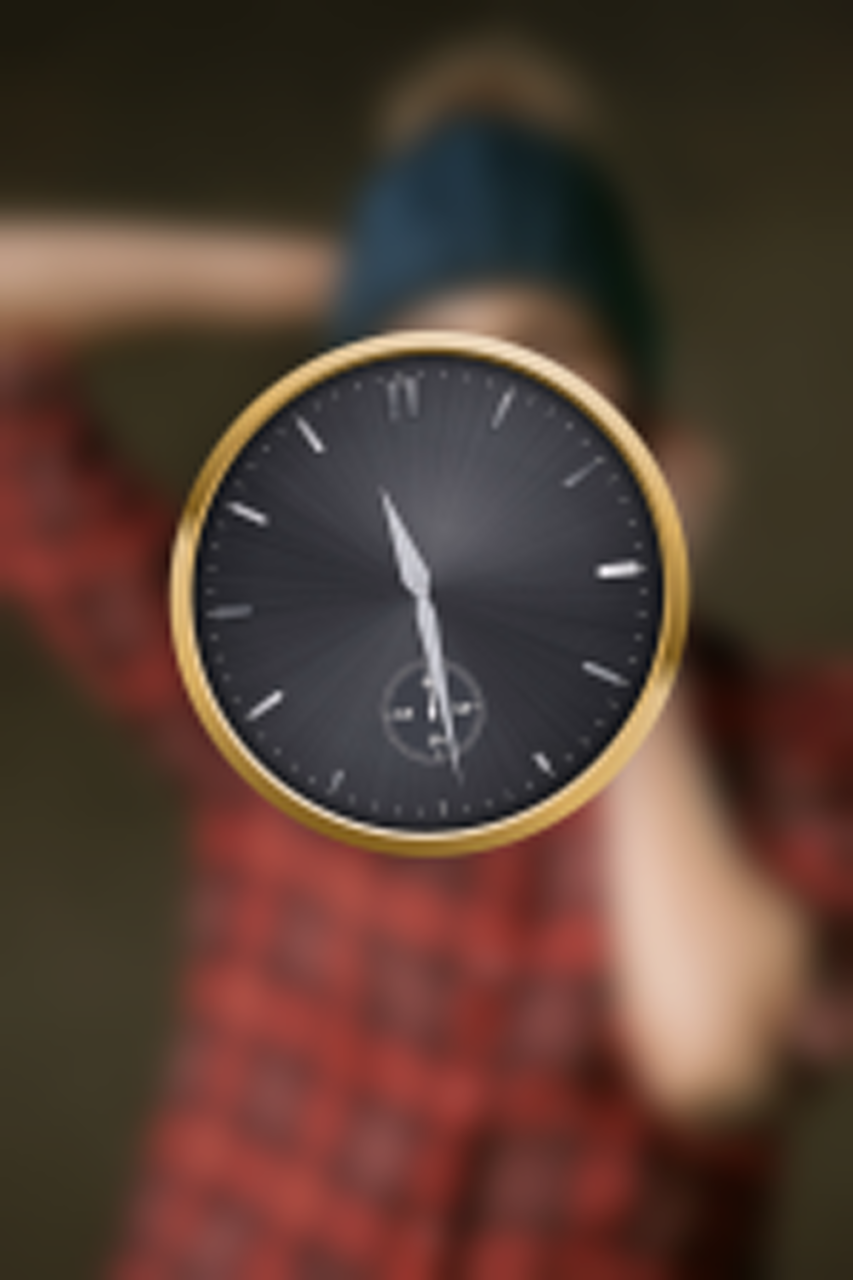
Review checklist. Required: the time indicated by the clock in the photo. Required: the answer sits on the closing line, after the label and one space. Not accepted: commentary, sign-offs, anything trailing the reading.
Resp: 11:29
